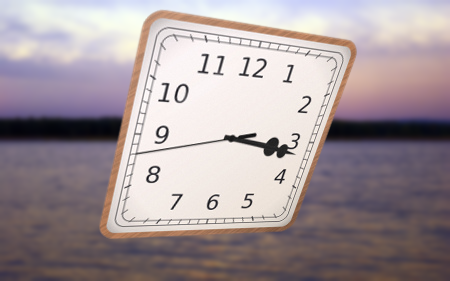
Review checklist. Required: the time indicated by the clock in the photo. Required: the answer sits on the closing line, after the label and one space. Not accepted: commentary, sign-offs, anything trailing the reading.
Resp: 3:16:43
